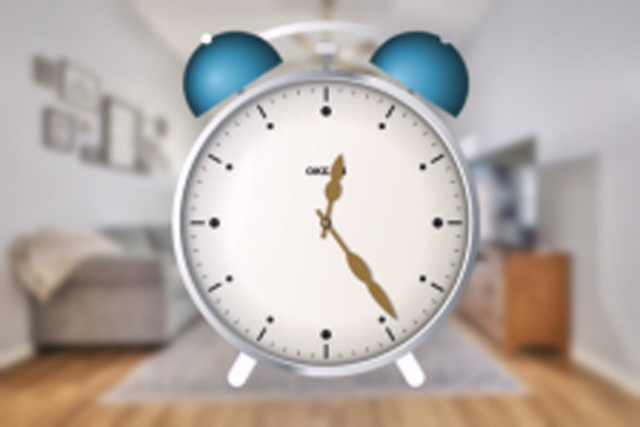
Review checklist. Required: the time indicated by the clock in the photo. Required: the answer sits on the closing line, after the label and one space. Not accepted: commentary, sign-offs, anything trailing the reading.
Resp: 12:24
